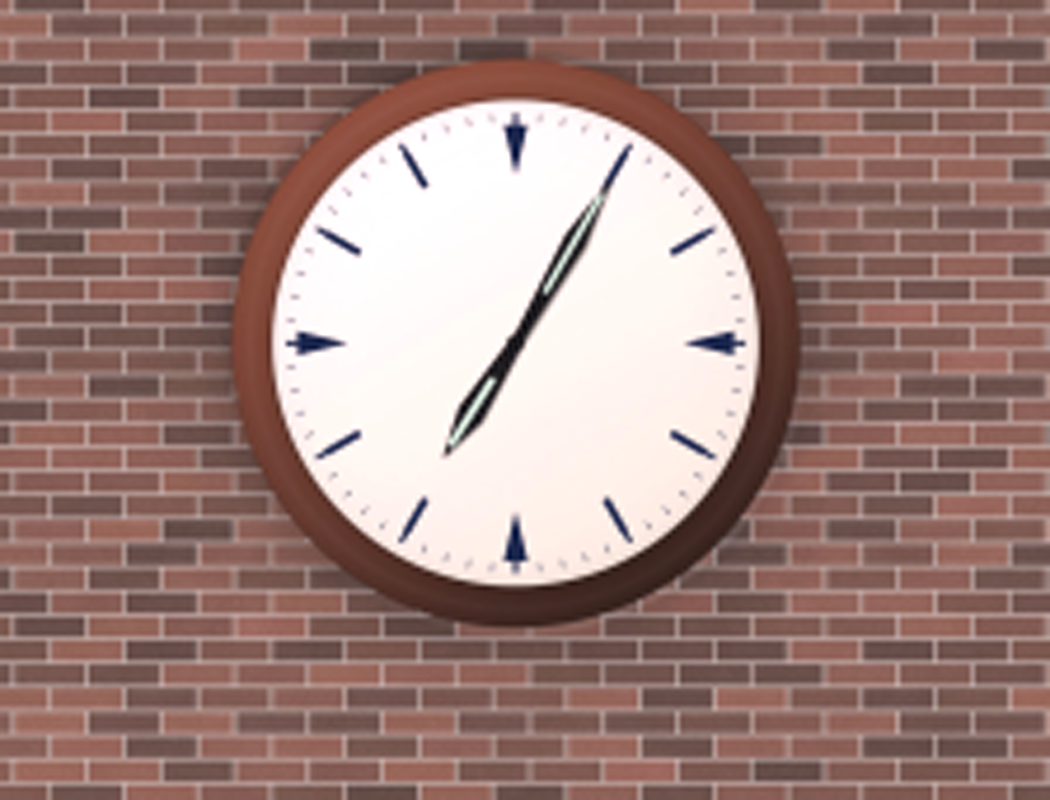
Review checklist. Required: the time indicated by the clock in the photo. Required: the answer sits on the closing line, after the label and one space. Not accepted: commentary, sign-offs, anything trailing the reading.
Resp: 7:05
